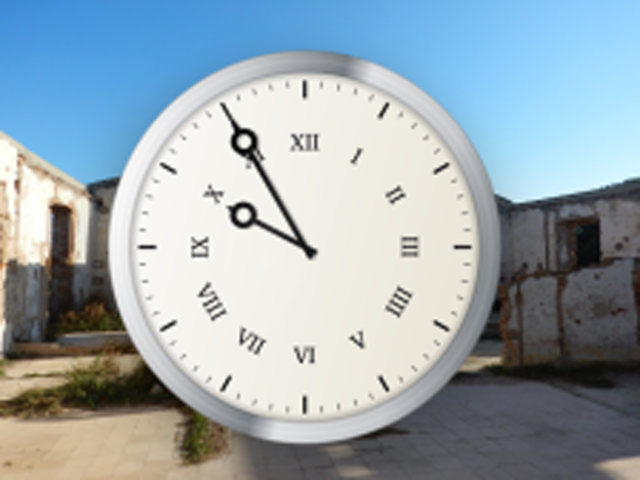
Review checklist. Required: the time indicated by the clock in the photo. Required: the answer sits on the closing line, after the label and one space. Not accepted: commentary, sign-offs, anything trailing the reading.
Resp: 9:55
